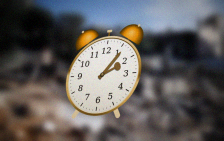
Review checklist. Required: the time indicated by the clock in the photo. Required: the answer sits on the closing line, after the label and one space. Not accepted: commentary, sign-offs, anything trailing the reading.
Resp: 2:06
